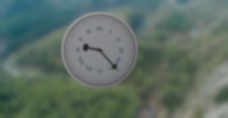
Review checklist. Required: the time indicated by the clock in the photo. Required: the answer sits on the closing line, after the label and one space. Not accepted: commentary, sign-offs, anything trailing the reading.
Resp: 9:23
